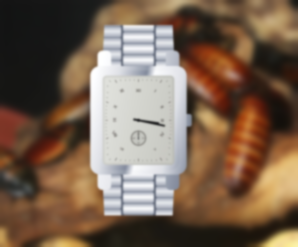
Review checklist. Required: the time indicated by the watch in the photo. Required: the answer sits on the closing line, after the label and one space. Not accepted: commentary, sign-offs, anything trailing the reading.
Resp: 3:17
